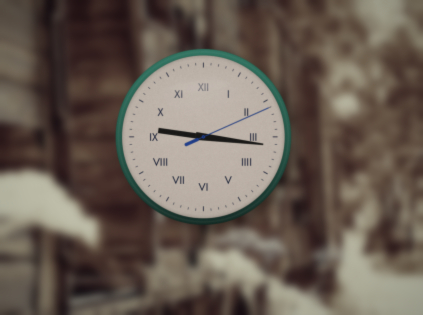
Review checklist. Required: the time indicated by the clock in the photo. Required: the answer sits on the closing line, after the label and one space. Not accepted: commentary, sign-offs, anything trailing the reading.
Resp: 9:16:11
